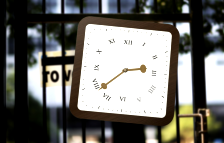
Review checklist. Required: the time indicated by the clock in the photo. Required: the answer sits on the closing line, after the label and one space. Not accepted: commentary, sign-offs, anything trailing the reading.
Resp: 2:38
